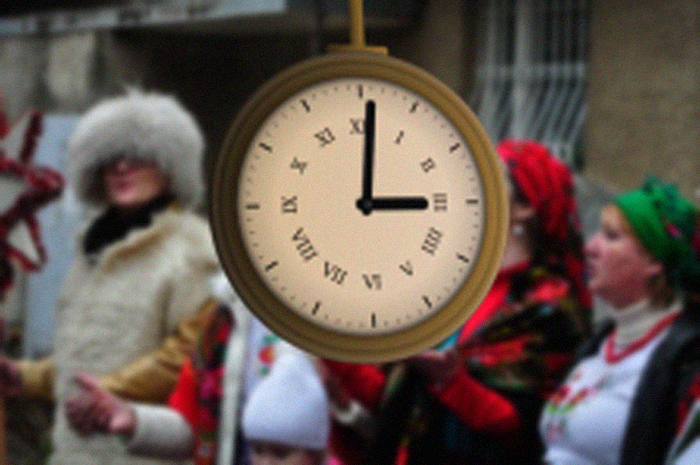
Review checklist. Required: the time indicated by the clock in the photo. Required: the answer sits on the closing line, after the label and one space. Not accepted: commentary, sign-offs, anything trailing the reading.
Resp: 3:01
